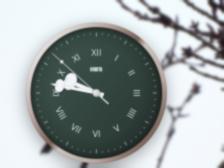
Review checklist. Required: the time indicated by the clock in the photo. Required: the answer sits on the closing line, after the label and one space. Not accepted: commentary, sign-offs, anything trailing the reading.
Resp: 9:46:52
